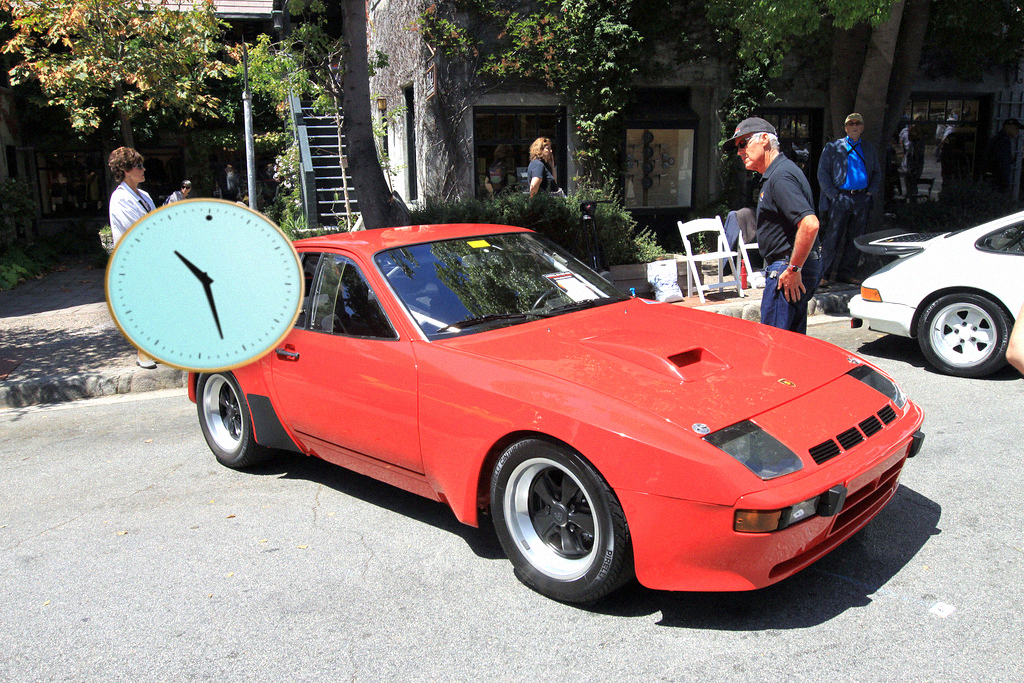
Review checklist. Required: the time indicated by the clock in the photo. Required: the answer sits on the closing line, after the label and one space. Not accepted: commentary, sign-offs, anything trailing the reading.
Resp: 10:27
